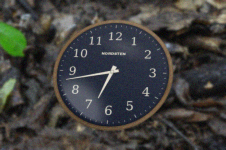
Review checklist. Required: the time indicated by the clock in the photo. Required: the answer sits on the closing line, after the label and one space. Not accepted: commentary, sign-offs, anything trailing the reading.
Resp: 6:43
